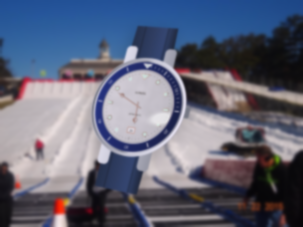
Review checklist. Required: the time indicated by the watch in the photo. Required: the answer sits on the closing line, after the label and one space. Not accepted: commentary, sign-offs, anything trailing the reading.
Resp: 5:49
